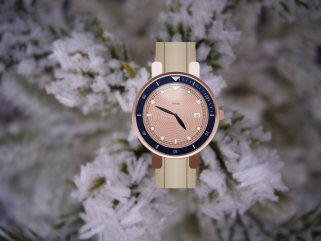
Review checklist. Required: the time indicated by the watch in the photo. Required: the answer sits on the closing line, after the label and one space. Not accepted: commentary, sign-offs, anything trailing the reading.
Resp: 4:49
